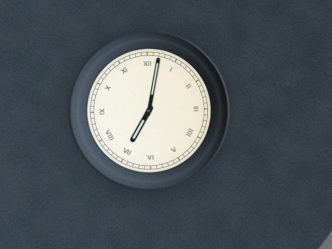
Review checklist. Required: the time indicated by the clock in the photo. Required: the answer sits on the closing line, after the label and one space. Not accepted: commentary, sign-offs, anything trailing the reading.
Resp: 7:02
